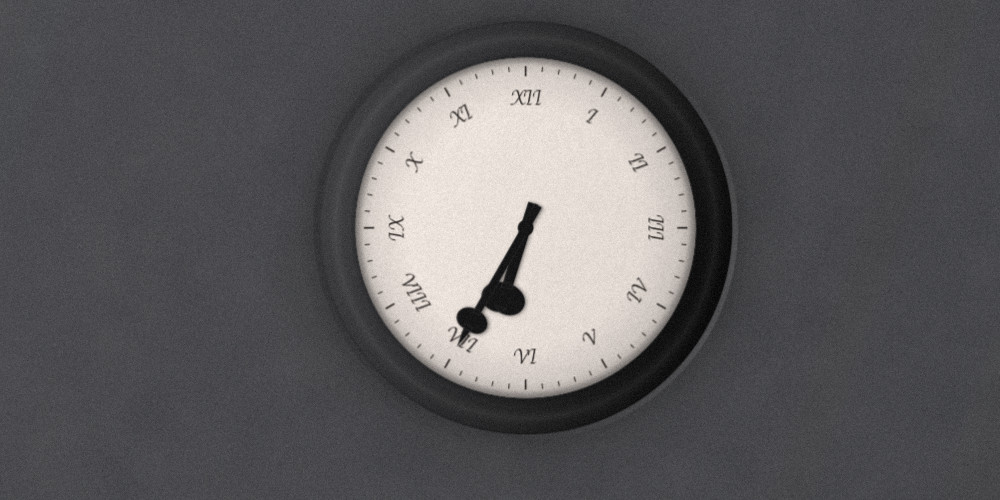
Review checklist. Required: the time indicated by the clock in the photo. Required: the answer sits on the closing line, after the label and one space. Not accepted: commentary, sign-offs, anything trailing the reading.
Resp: 6:35
